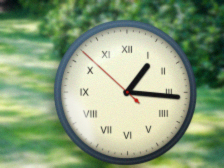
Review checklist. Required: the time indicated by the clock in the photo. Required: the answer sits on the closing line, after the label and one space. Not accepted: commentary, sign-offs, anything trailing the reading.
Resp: 1:15:52
